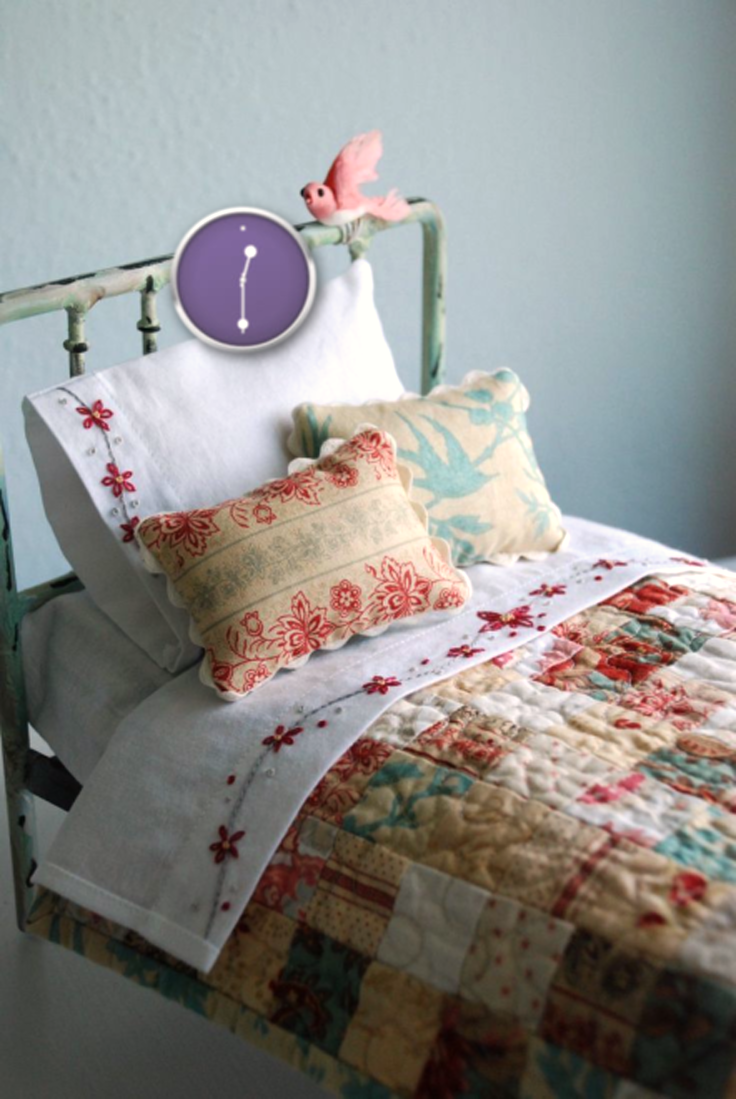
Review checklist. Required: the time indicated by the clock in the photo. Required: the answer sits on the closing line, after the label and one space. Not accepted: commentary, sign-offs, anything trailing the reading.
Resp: 12:30
